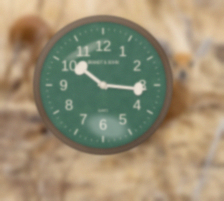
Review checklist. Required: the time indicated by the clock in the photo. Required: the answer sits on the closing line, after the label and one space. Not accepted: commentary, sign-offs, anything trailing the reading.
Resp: 10:16
